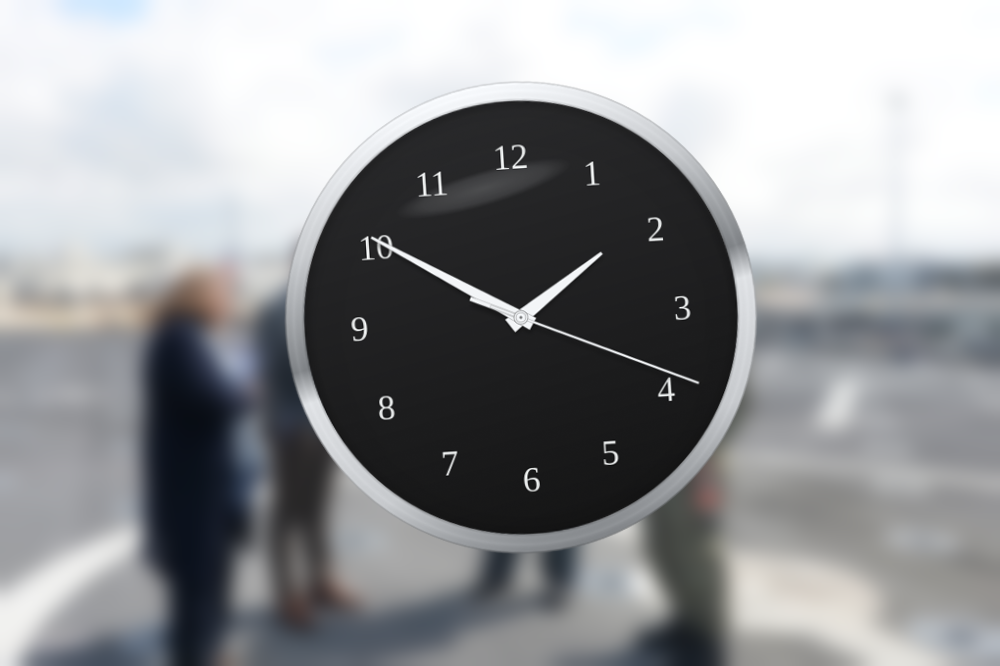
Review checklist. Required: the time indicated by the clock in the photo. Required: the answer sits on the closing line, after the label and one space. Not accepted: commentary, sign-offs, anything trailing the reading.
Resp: 1:50:19
